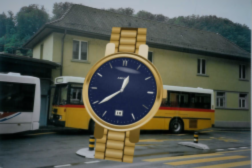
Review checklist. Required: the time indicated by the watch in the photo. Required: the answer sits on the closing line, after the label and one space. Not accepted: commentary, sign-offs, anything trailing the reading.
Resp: 12:39
